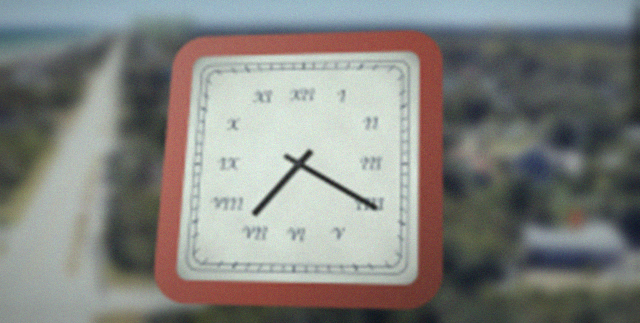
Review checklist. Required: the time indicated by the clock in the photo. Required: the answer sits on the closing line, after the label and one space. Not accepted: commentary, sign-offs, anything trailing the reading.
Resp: 7:20
